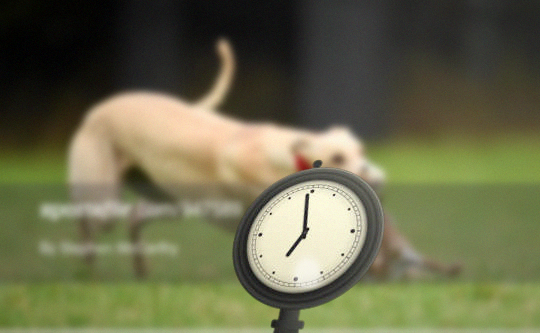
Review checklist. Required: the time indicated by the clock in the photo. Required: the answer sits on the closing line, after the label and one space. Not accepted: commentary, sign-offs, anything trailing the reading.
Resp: 6:59
